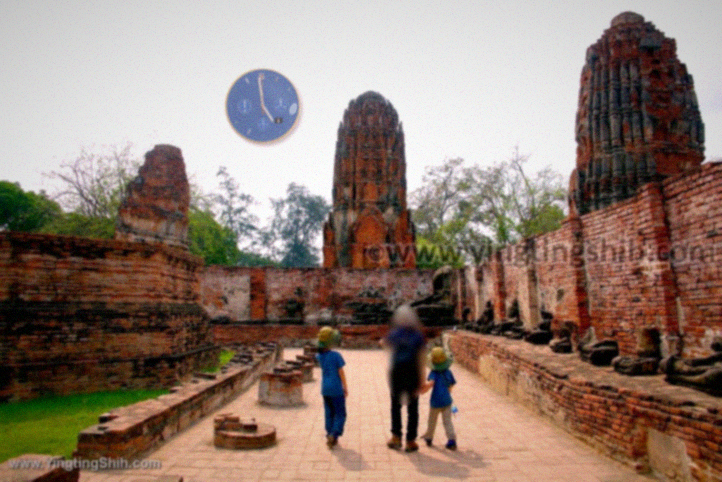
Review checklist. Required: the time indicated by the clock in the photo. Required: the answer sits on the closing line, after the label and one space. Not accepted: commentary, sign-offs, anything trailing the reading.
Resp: 4:59
